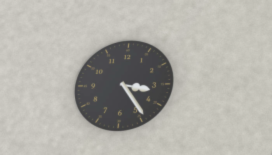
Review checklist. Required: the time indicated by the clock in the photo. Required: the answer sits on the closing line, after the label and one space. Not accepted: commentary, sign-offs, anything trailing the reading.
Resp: 3:24
